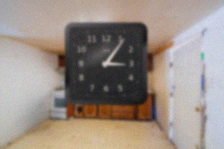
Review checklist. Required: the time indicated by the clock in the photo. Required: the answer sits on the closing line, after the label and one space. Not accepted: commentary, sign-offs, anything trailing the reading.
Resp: 3:06
